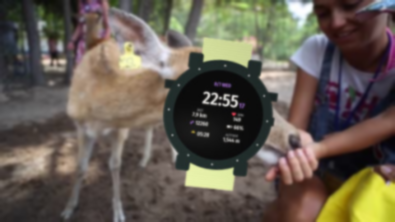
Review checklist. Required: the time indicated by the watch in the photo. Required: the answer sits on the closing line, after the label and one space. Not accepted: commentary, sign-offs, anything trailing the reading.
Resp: 22:55
